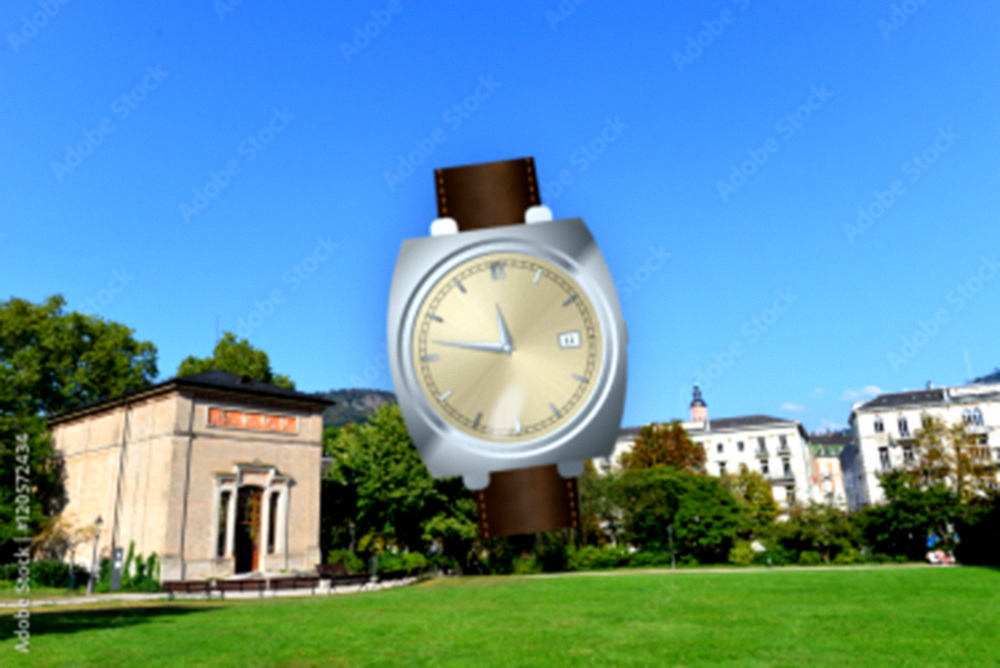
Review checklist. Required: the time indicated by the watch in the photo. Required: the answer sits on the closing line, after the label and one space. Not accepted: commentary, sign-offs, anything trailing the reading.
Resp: 11:47
